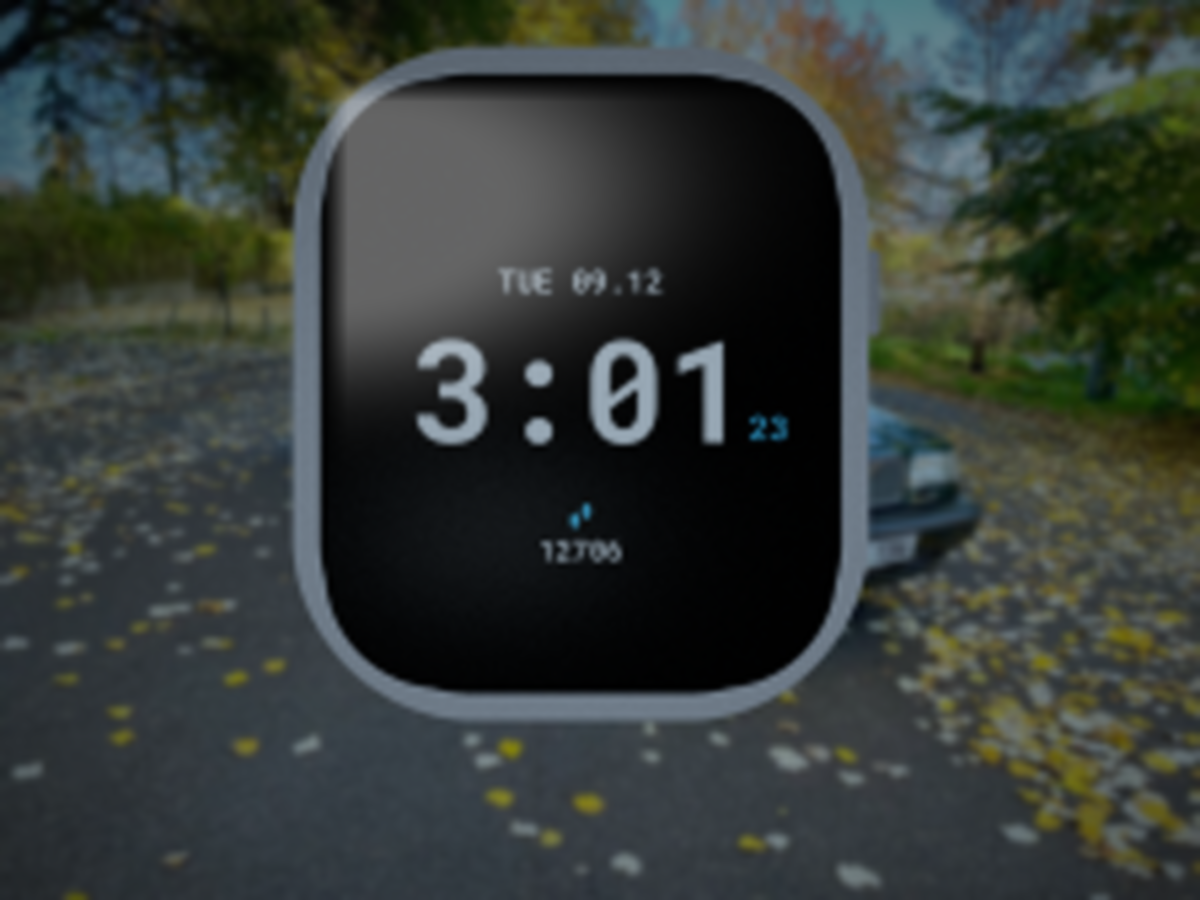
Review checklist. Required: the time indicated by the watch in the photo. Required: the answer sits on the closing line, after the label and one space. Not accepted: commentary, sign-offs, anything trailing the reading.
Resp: 3:01
